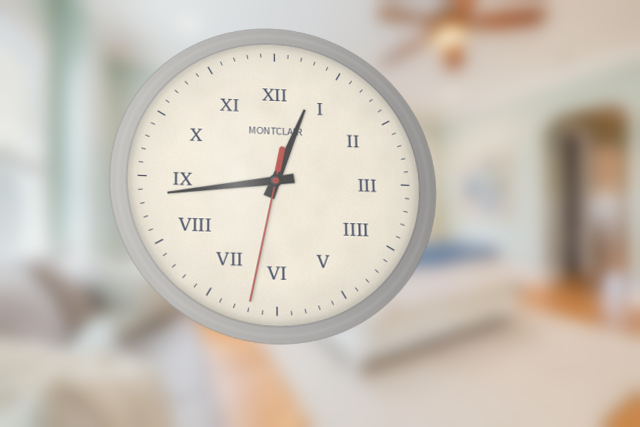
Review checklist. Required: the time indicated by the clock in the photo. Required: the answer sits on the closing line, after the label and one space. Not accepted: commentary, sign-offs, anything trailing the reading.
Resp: 12:43:32
